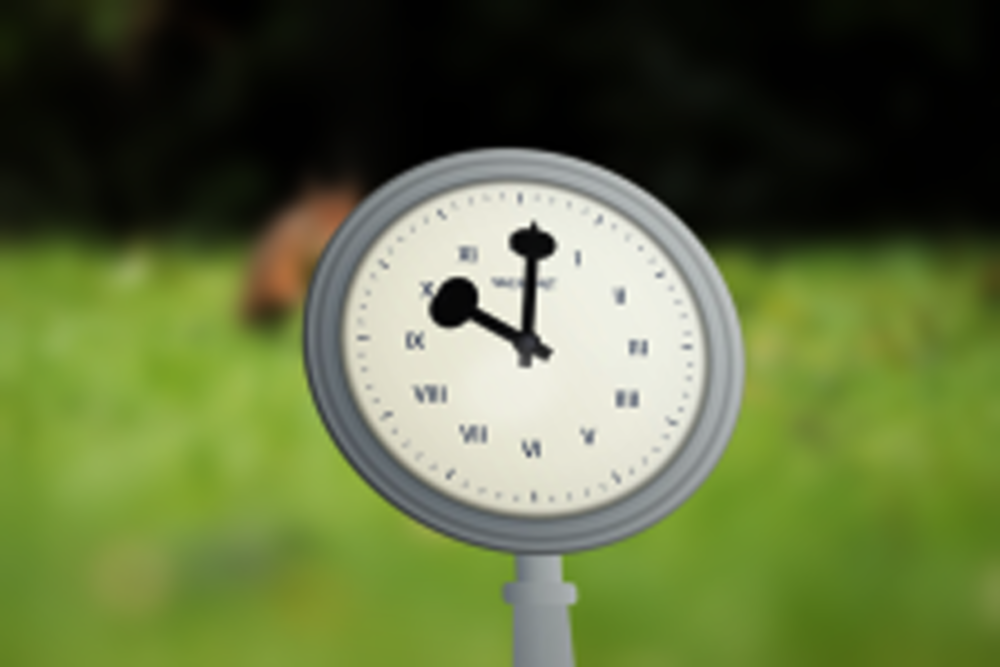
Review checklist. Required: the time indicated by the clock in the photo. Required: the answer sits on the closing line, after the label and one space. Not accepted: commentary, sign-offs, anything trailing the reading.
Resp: 10:01
